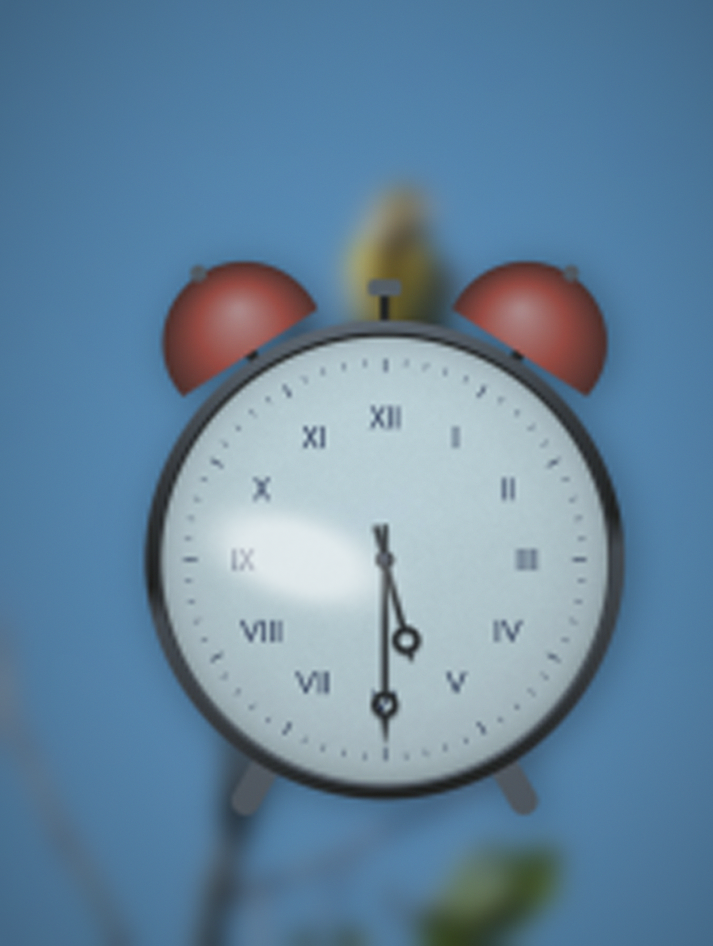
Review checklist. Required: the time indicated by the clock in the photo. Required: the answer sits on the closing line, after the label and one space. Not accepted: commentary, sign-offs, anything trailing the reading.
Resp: 5:30
